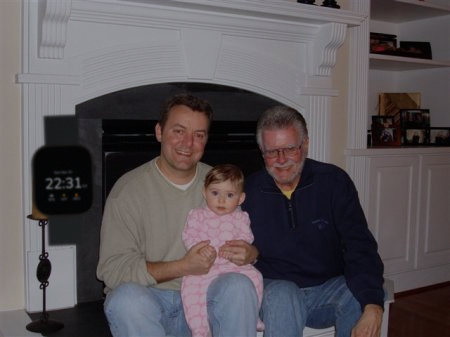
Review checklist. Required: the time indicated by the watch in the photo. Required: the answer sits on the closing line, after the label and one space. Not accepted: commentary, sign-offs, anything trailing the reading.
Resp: 22:31
